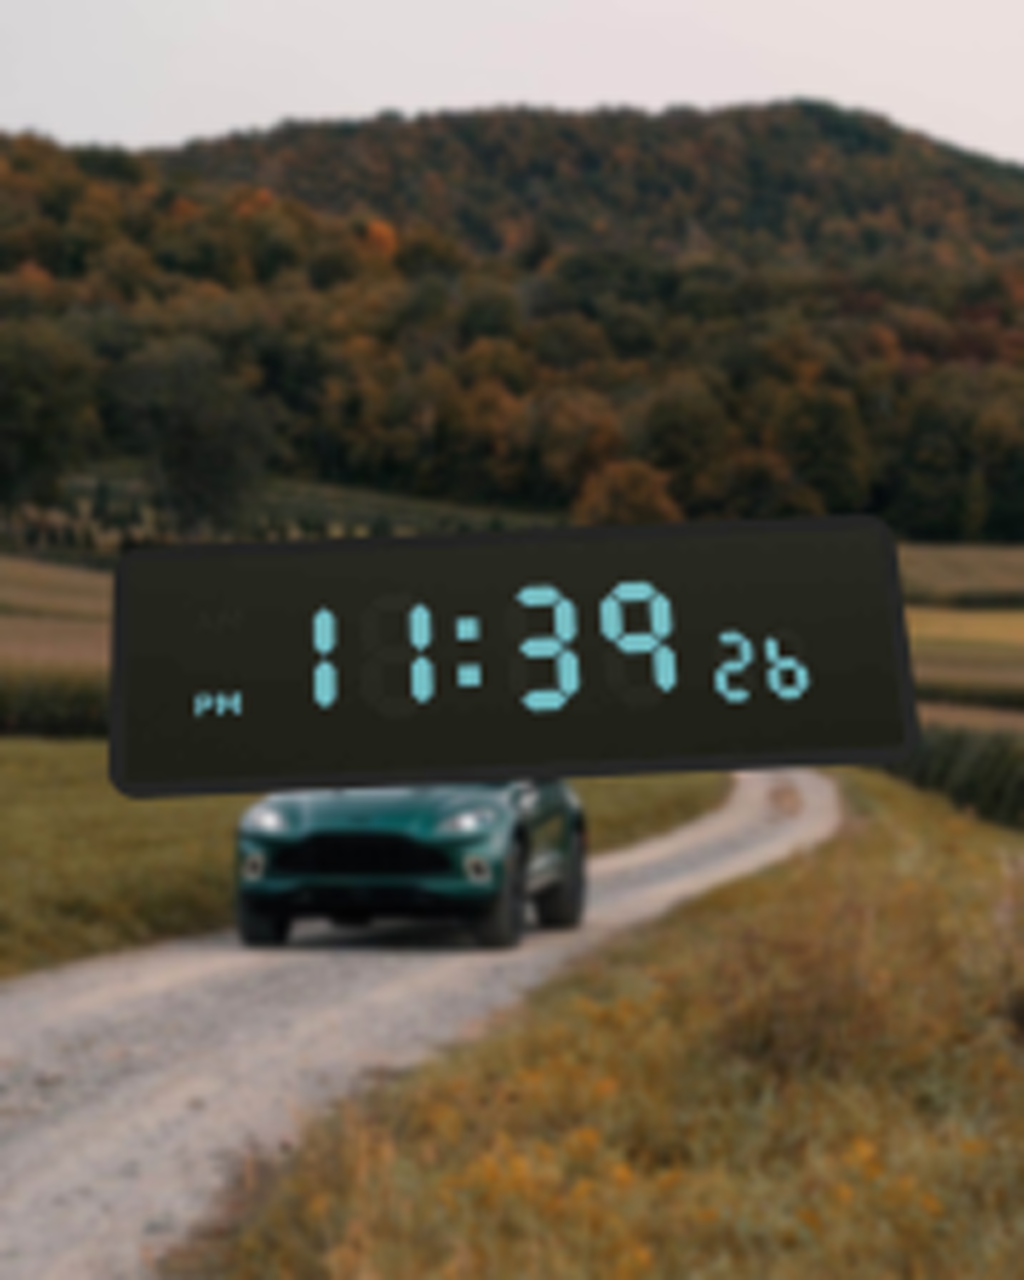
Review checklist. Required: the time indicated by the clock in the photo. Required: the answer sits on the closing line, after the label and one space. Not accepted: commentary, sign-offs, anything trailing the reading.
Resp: 11:39:26
